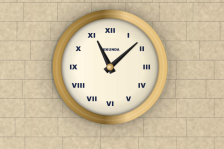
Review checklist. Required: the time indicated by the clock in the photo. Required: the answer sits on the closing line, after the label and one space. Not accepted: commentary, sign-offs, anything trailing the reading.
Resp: 11:08
